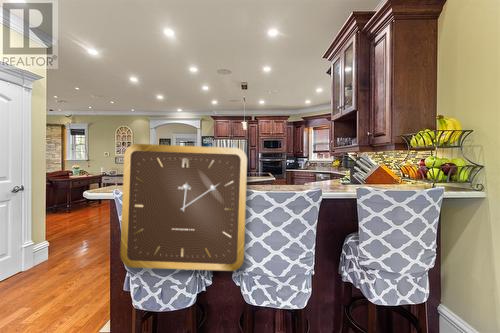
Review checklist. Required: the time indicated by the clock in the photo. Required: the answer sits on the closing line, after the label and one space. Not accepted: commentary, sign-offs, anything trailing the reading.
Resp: 12:09
